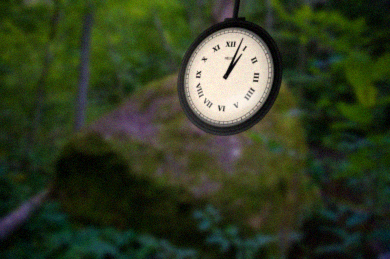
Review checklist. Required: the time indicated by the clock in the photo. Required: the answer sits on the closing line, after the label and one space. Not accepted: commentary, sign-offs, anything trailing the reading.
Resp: 1:03
